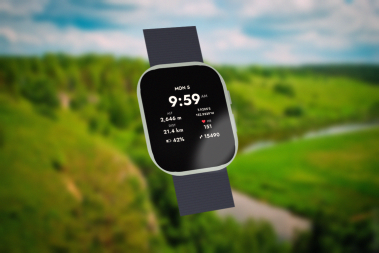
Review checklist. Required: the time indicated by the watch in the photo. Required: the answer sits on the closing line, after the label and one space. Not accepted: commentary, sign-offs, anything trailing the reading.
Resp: 9:59
